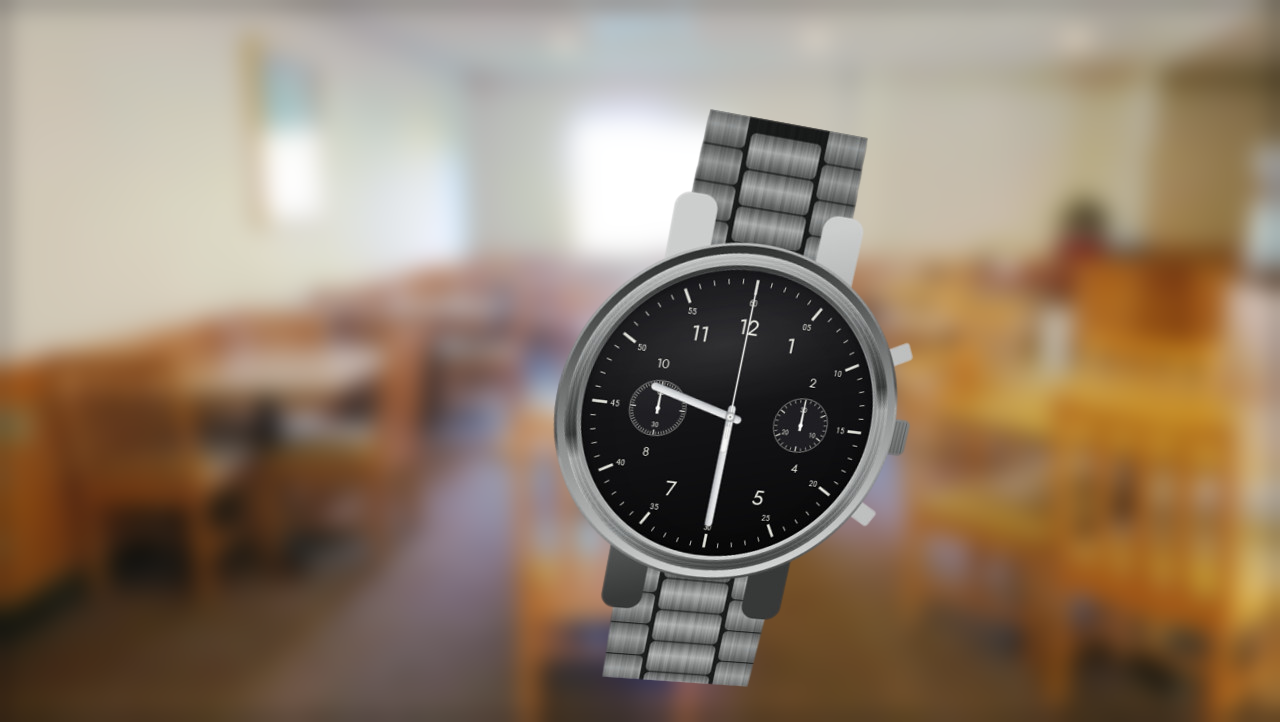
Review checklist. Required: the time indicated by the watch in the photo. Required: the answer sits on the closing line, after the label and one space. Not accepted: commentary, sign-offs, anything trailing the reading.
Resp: 9:30
